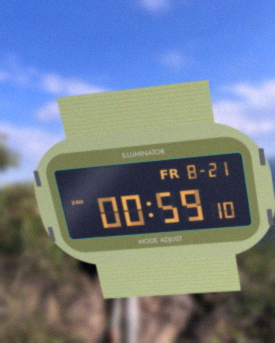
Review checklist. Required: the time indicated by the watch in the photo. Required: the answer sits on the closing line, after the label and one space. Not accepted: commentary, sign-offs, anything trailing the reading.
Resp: 0:59:10
